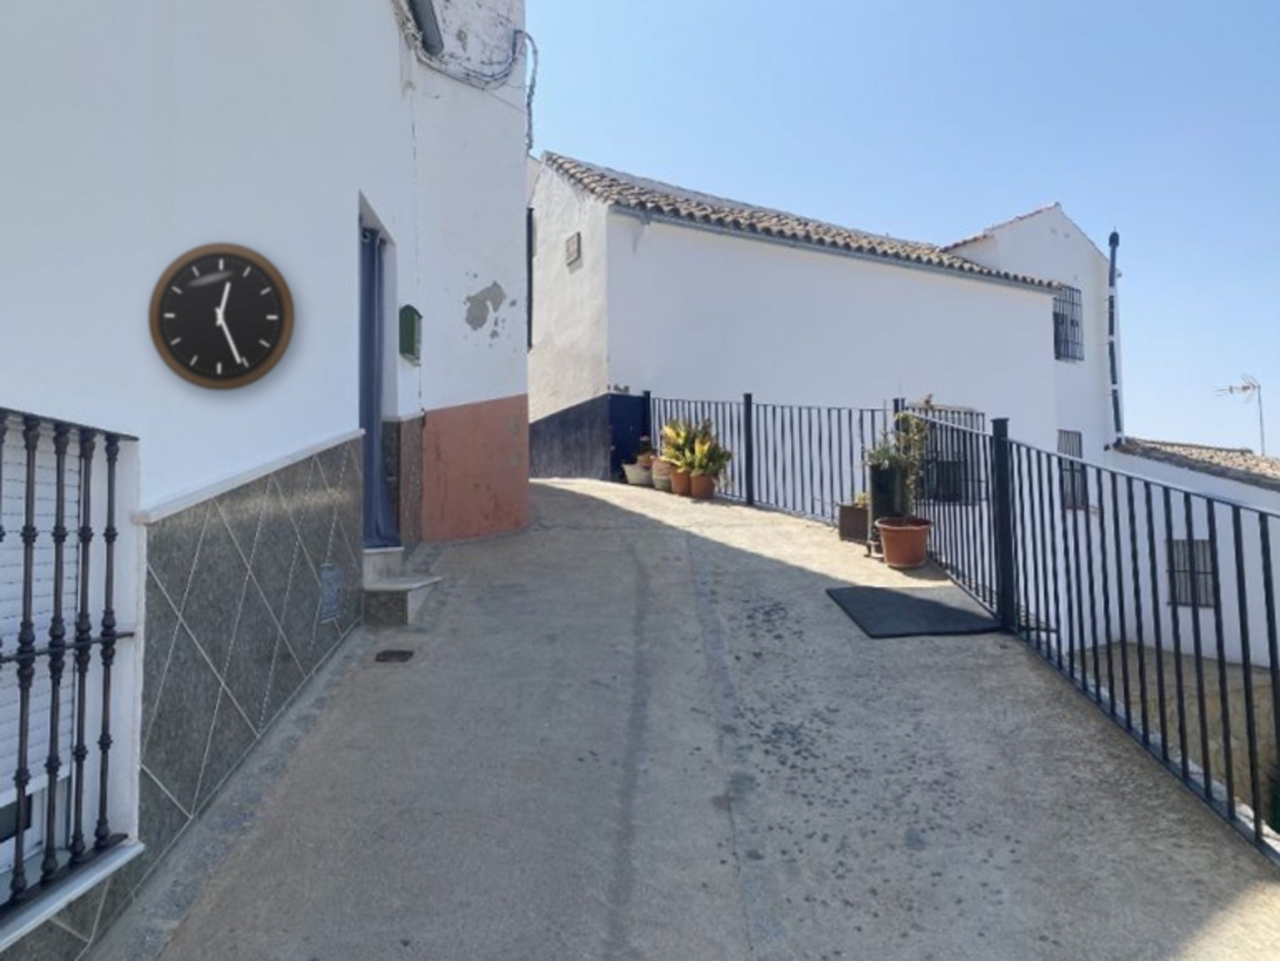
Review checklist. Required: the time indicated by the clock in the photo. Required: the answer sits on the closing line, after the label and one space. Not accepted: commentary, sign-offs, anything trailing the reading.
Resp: 12:26
